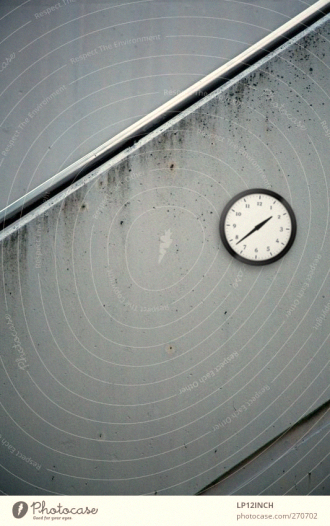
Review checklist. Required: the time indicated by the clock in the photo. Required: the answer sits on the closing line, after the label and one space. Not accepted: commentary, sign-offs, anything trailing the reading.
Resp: 1:38
